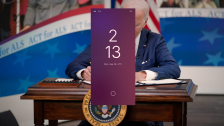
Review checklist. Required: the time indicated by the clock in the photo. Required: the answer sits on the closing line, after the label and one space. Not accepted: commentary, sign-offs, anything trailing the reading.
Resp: 2:13
